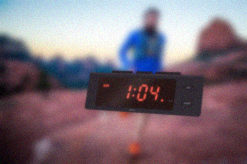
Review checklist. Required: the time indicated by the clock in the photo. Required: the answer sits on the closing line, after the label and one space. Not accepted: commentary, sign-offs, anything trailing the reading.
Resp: 1:04
